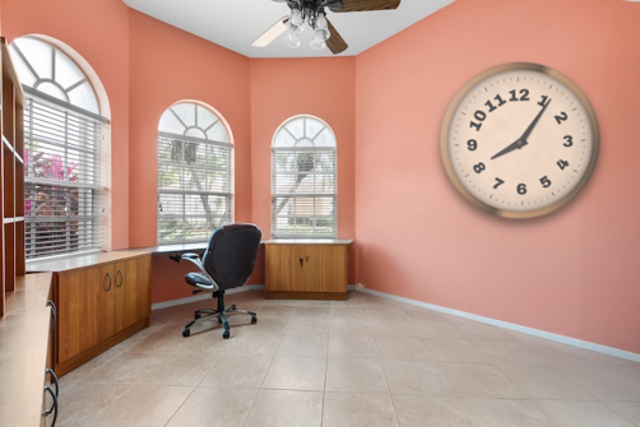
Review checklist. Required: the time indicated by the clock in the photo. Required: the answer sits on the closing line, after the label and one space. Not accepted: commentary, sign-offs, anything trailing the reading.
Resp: 8:06
